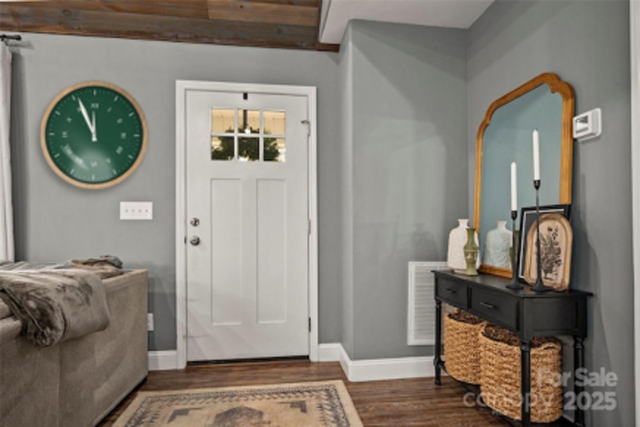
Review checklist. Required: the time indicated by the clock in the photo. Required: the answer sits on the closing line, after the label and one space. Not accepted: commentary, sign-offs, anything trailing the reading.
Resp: 11:56
